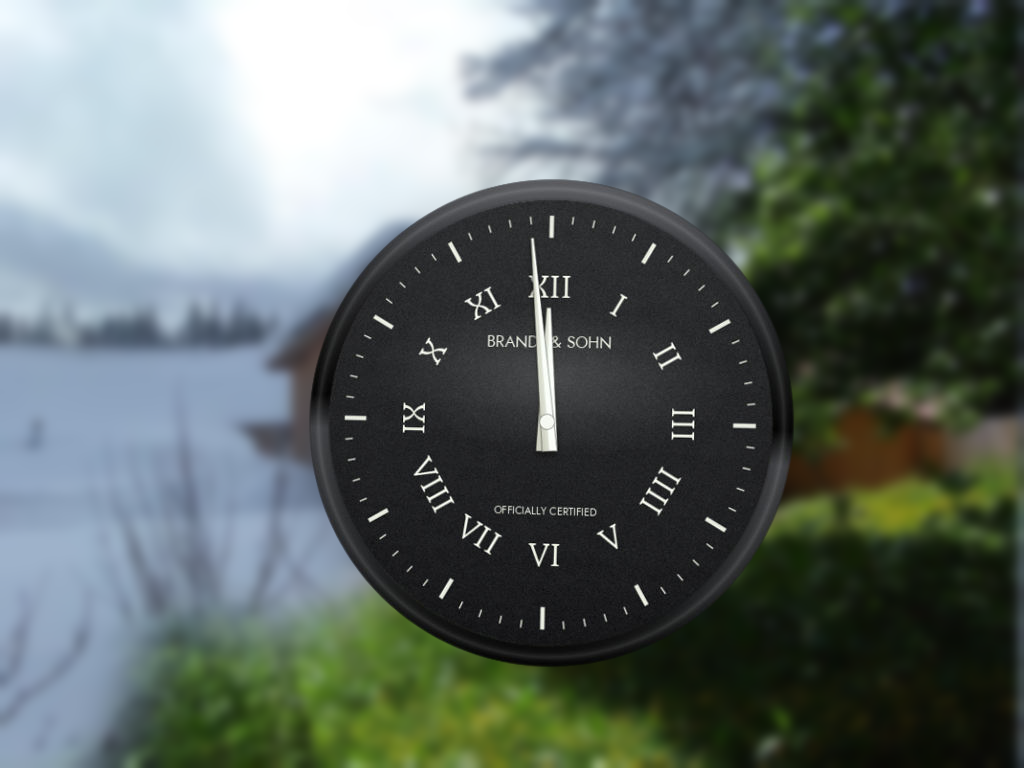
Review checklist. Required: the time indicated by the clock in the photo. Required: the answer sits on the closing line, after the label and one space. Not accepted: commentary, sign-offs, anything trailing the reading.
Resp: 11:59
